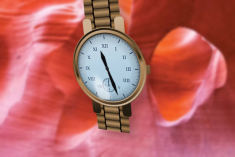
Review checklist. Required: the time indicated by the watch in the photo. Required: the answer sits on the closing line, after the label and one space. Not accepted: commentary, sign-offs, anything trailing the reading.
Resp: 11:27
